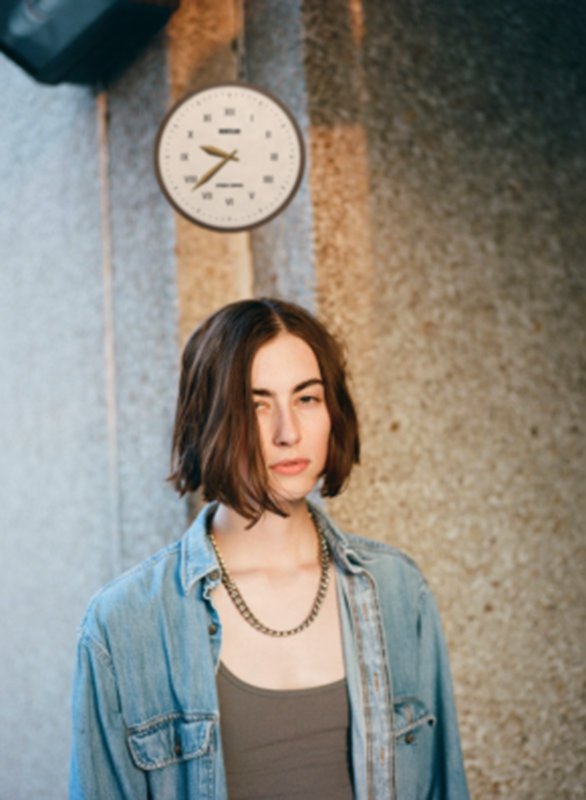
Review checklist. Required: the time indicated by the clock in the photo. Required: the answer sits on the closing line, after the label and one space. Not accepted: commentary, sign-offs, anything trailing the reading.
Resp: 9:38
